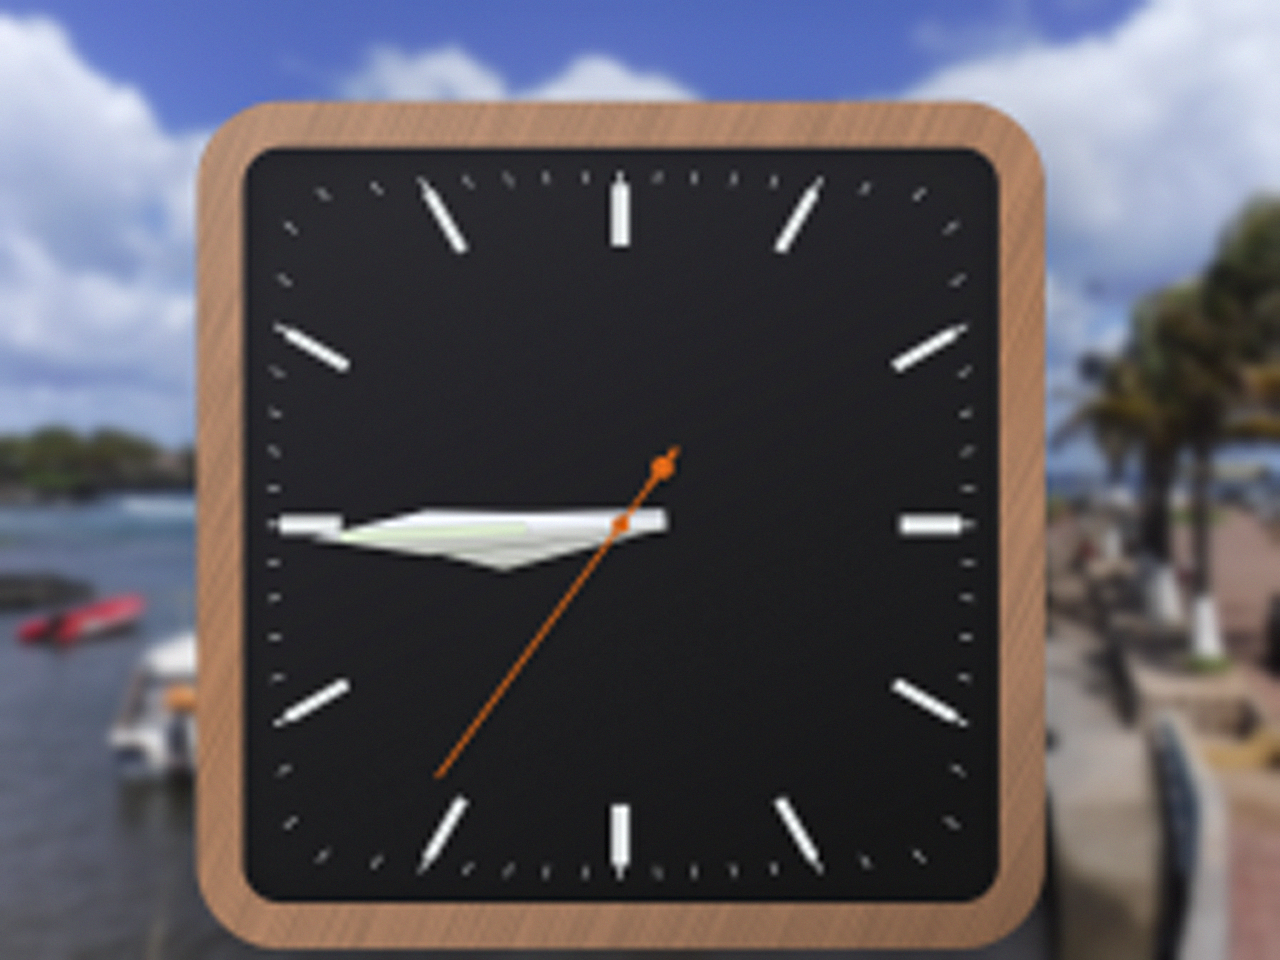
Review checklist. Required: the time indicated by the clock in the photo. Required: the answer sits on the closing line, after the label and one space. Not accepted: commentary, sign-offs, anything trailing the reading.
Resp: 8:44:36
